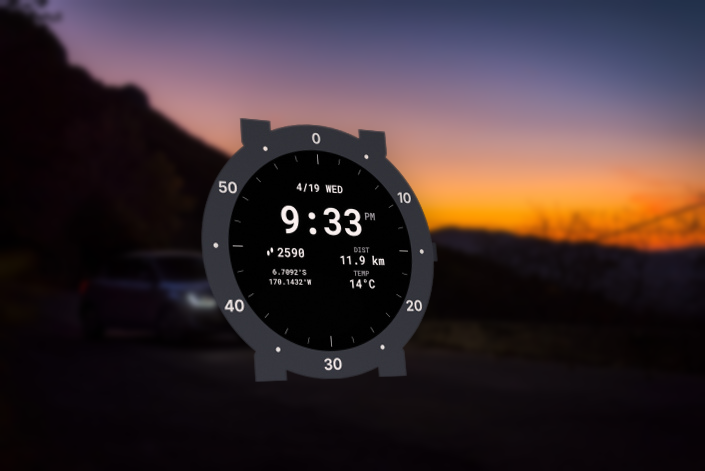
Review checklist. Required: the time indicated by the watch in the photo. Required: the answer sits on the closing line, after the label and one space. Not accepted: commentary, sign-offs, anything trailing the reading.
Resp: 9:33
